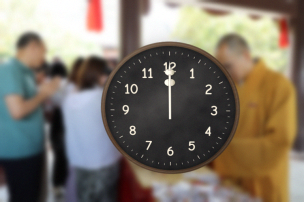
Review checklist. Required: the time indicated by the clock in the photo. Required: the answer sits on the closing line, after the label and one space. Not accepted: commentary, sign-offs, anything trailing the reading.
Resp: 12:00
